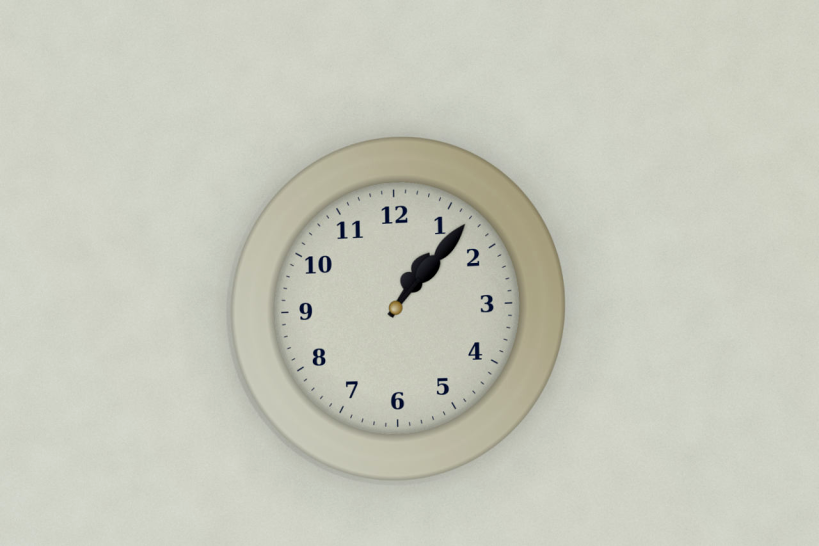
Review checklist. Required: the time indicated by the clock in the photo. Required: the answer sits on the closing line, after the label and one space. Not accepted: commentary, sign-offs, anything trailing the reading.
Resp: 1:07
